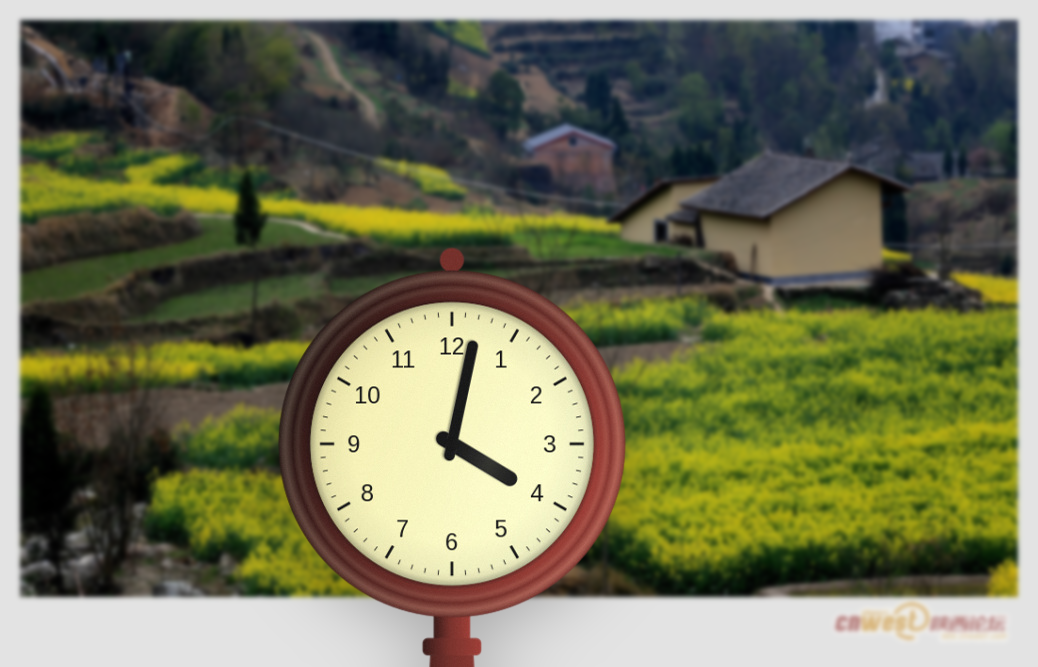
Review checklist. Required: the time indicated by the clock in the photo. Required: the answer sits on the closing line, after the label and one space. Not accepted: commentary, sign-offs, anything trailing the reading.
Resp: 4:02
